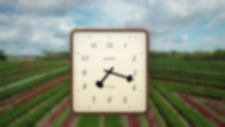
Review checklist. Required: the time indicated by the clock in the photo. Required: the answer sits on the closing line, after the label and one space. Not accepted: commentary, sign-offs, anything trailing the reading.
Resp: 7:18
